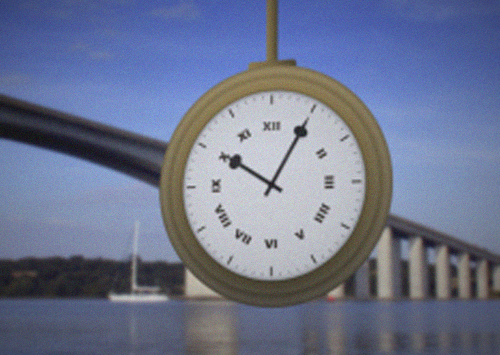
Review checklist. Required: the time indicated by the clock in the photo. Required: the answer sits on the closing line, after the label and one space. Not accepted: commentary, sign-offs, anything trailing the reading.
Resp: 10:05
